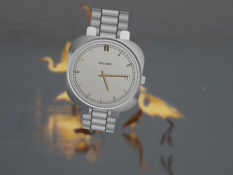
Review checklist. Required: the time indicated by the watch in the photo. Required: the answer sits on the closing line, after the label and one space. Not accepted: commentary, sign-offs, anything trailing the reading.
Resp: 5:14
